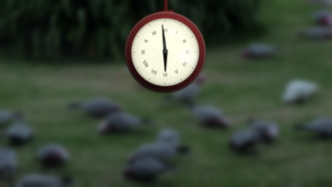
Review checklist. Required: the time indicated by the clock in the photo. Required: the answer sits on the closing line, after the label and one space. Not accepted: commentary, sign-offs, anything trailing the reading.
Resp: 5:59
